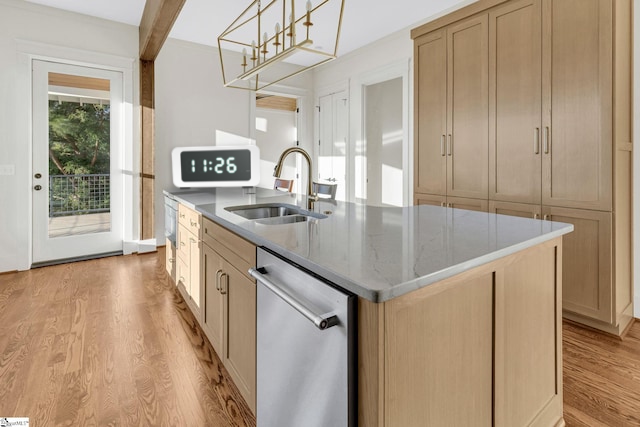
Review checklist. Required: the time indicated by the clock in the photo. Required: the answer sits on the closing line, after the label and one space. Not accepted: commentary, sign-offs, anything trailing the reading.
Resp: 11:26
